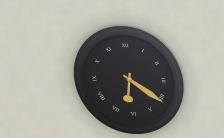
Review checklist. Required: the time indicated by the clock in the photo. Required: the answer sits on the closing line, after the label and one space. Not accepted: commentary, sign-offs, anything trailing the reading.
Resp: 6:21
